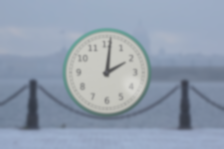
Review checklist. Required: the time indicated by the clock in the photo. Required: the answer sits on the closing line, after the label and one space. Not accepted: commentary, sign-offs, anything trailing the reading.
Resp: 2:01
